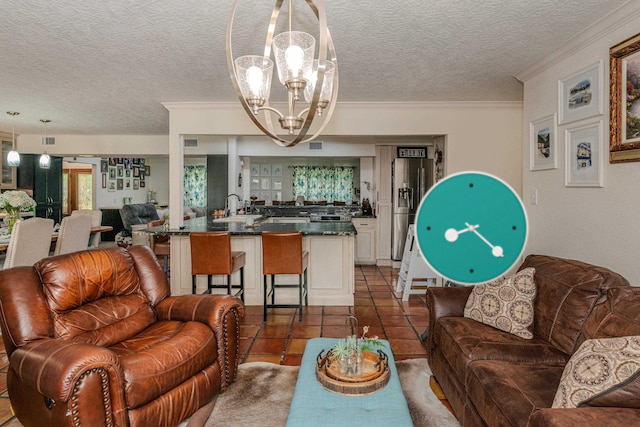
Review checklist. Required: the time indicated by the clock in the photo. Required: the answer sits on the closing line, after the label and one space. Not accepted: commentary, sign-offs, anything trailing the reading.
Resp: 8:22
